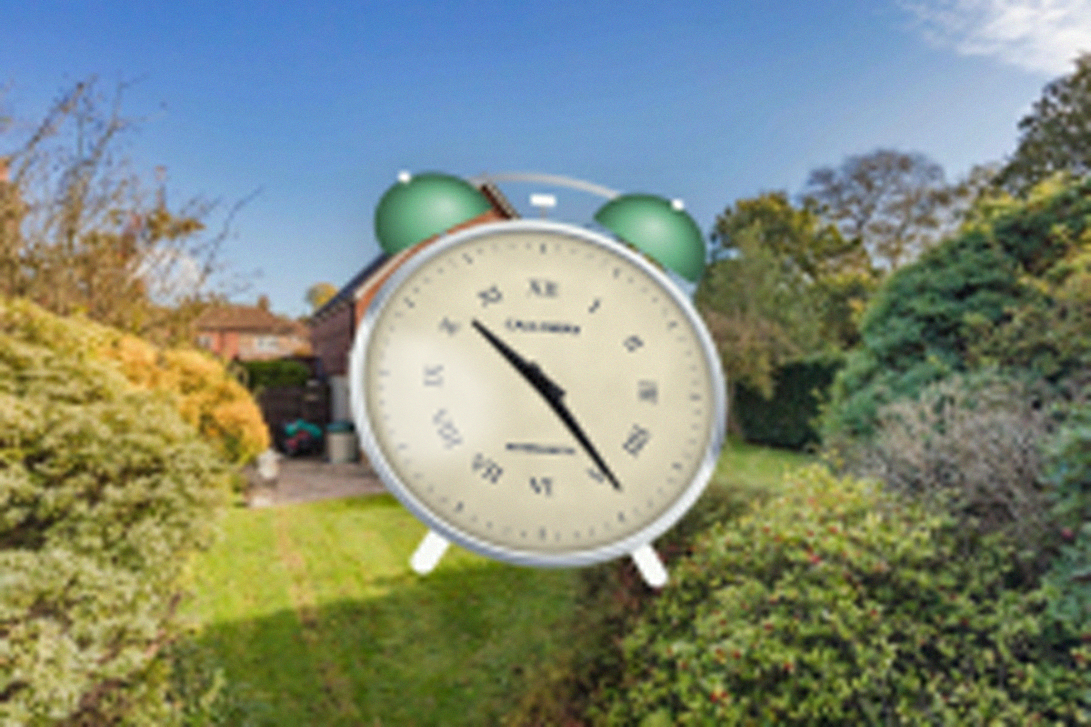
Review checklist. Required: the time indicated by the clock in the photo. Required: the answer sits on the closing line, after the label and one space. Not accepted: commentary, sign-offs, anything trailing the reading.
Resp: 10:24
